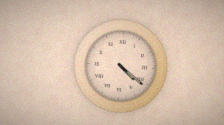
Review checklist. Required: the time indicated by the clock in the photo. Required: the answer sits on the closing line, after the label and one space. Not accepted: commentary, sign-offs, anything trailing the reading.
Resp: 4:21
